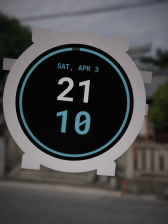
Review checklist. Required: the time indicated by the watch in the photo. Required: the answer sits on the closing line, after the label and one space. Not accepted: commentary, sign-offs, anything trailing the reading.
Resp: 21:10
